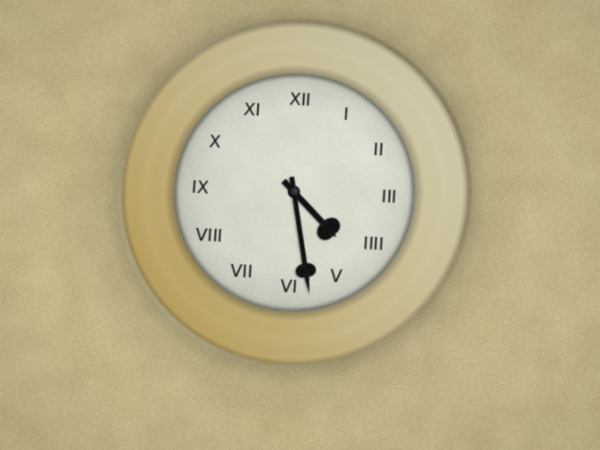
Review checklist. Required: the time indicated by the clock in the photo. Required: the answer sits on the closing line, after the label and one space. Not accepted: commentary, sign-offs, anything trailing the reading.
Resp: 4:28
